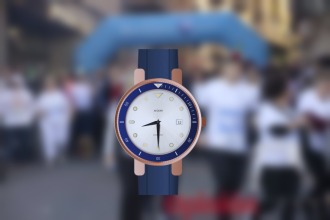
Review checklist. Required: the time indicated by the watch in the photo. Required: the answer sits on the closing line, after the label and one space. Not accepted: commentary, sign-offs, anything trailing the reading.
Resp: 8:30
